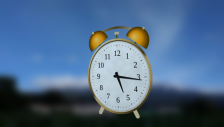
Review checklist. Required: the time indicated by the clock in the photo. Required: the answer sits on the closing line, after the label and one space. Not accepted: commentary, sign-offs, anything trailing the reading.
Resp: 5:16
